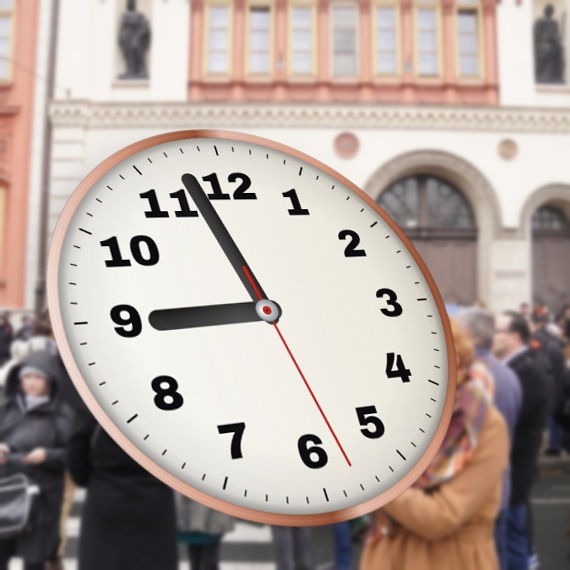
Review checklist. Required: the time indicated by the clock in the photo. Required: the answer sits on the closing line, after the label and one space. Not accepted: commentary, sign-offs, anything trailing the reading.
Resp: 8:57:28
